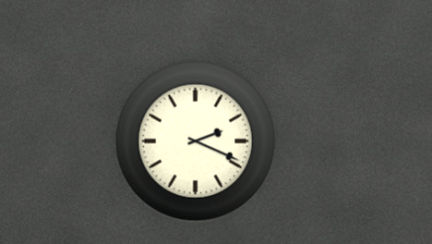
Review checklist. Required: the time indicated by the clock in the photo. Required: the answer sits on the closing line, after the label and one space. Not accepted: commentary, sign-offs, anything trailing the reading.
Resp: 2:19
